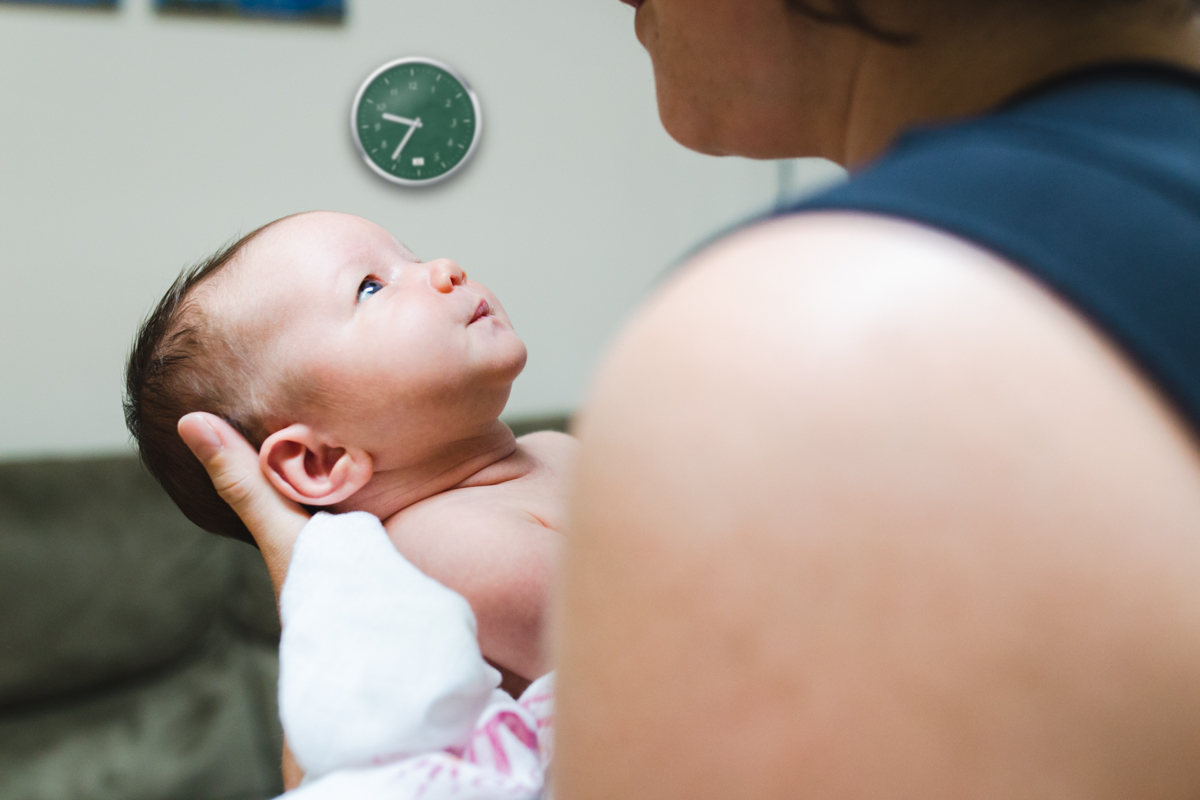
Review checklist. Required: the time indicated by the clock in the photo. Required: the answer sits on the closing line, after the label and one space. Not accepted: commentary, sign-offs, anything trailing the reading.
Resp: 9:36
